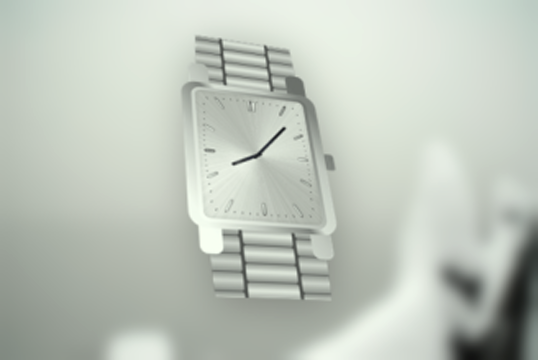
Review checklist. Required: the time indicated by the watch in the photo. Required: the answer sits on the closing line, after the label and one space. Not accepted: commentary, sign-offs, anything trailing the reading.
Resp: 8:07
